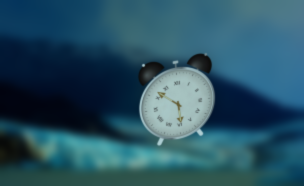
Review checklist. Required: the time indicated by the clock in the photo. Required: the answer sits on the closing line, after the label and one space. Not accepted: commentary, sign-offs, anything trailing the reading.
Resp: 5:52
